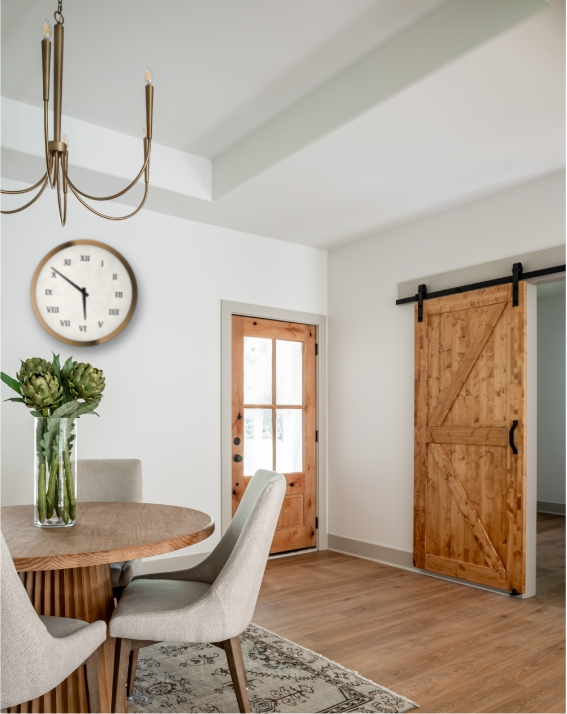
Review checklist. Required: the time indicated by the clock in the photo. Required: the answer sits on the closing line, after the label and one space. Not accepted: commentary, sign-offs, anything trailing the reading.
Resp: 5:51
